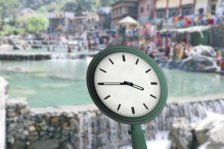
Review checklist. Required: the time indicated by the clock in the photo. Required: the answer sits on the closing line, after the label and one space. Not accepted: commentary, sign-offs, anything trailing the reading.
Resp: 3:45
